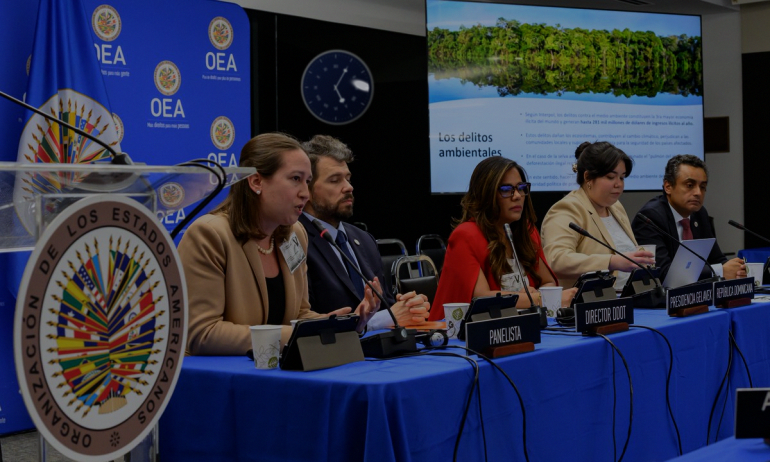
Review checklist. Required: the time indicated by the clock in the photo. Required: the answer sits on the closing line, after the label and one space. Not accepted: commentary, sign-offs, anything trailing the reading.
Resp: 5:05
